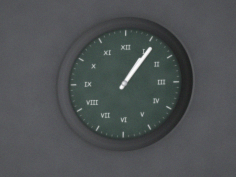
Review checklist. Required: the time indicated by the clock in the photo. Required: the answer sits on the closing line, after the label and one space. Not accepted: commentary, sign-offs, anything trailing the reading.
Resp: 1:06
